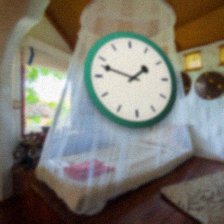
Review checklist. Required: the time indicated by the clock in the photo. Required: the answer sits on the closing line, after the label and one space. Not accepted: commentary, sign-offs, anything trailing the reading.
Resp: 1:48
